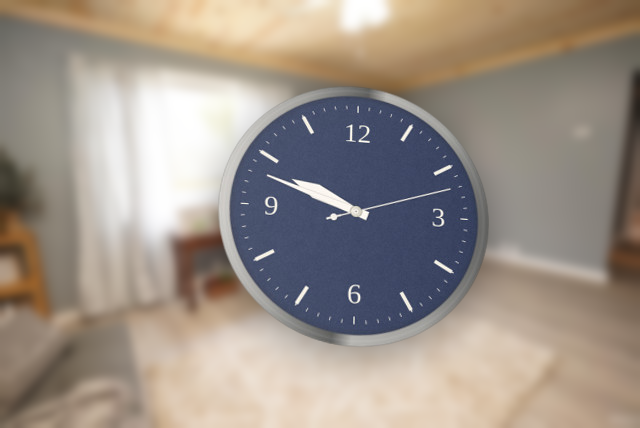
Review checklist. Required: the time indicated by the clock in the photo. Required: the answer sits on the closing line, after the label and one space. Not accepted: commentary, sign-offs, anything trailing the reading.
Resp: 9:48:12
